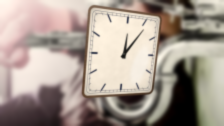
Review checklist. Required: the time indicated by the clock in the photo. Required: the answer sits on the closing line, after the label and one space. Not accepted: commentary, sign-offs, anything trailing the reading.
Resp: 12:06
